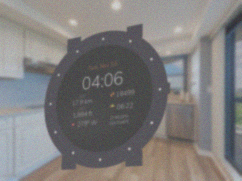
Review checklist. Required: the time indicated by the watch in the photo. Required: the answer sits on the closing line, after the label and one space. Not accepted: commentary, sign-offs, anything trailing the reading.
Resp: 4:06
